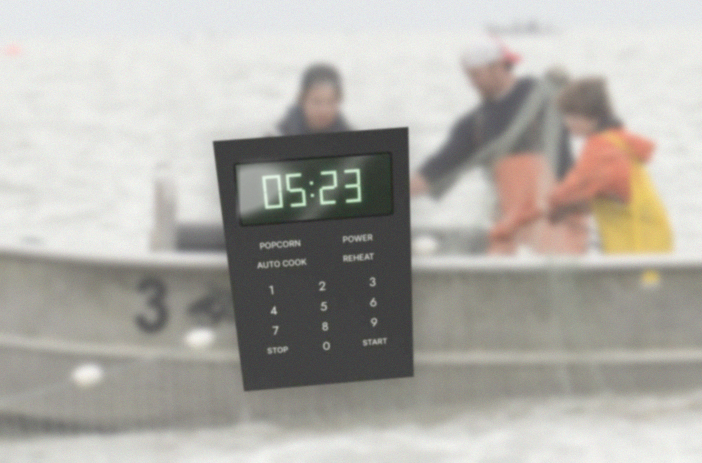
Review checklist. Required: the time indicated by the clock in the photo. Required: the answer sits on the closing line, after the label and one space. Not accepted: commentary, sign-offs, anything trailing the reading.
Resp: 5:23
